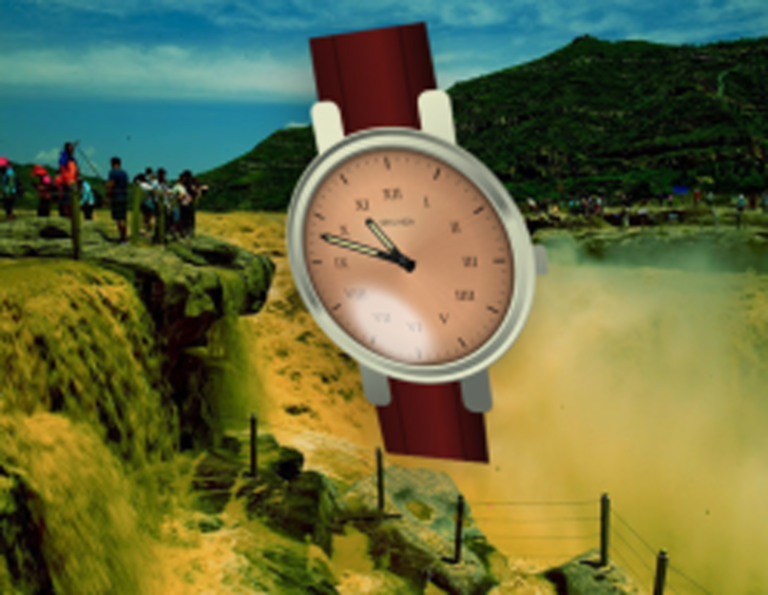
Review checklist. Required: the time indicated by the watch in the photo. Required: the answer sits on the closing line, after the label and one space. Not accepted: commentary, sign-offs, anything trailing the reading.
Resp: 10:48
